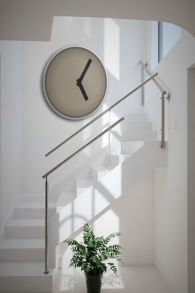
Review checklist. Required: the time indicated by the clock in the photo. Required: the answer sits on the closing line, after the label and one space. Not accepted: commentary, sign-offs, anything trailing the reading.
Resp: 5:05
